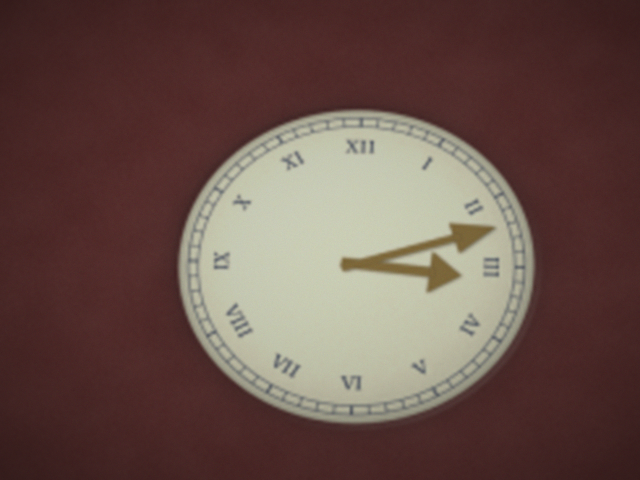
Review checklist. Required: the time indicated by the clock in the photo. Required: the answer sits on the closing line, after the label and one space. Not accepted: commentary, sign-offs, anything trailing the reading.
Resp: 3:12
